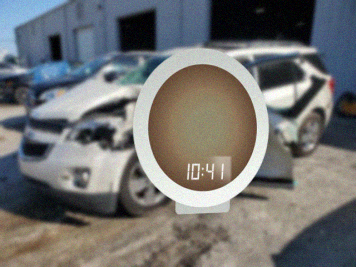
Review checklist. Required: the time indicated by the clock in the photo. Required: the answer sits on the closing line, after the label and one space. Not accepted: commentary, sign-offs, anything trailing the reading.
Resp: 10:41
